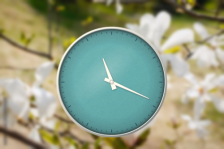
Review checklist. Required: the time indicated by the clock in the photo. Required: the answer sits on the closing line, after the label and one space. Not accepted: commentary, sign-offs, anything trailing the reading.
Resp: 11:19
